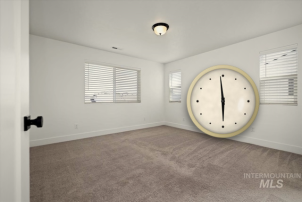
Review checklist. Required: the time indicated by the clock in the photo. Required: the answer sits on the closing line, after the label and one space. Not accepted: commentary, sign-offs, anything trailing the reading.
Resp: 5:59
